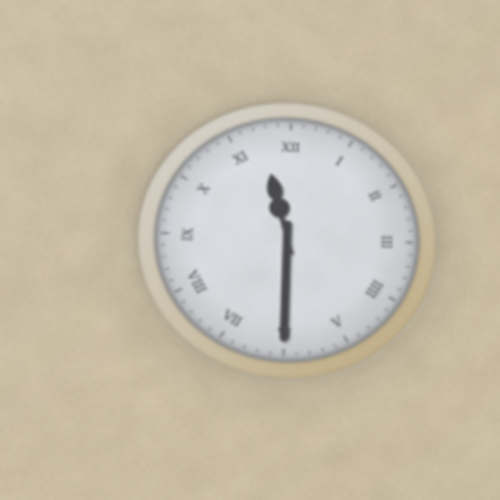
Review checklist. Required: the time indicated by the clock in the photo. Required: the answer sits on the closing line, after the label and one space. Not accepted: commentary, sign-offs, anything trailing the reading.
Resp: 11:30
